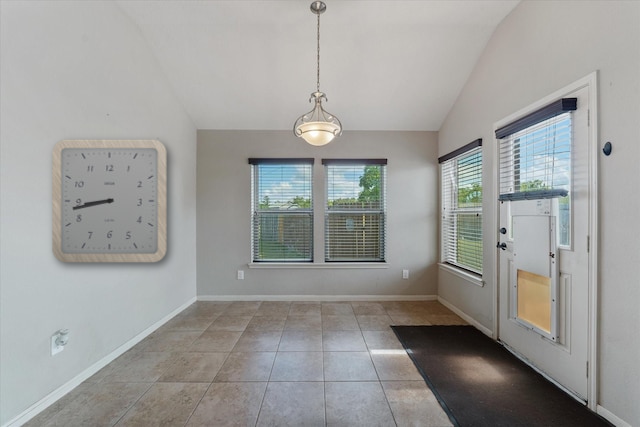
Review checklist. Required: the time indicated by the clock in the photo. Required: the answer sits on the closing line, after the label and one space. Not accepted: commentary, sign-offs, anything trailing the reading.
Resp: 8:43
